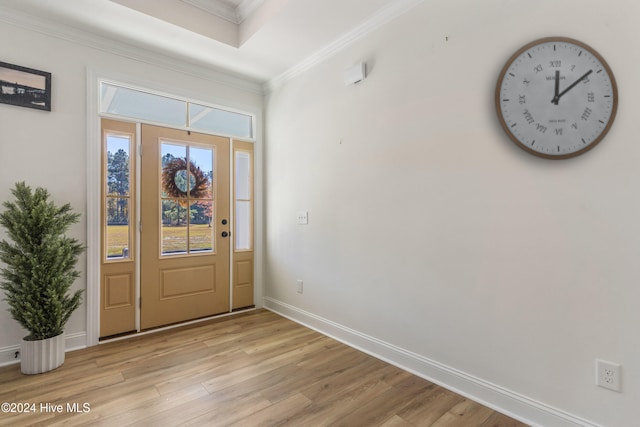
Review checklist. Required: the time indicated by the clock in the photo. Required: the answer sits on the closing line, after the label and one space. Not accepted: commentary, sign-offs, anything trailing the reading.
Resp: 12:09
